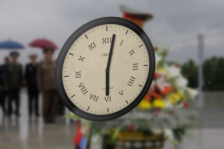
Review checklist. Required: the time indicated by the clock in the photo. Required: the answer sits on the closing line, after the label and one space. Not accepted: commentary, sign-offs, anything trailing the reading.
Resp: 6:02
